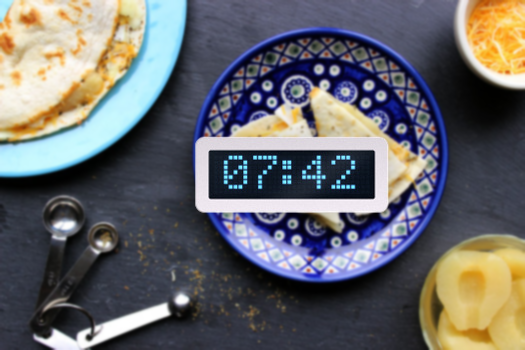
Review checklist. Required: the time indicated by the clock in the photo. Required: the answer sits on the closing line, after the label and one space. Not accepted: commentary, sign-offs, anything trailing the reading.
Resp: 7:42
